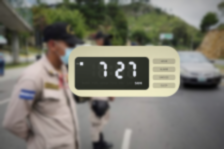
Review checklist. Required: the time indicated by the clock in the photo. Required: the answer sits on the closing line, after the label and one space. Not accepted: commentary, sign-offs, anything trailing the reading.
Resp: 7:27
